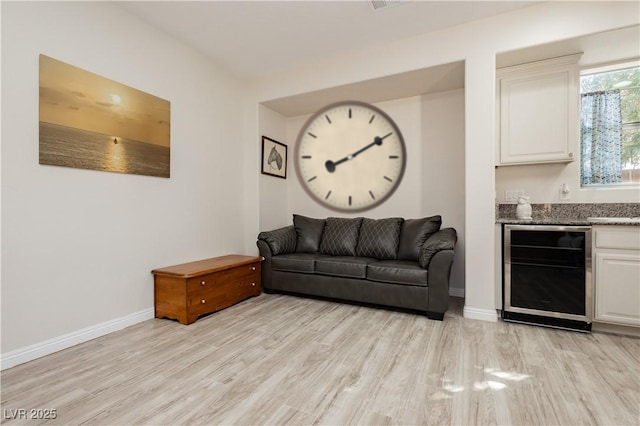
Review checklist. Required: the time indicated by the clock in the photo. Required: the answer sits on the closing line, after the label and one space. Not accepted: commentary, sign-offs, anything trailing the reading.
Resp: 8:10
